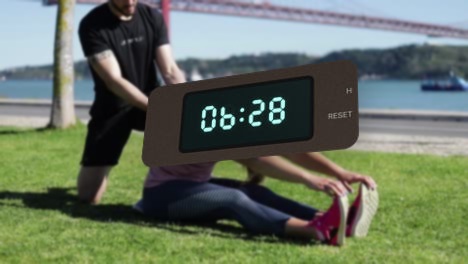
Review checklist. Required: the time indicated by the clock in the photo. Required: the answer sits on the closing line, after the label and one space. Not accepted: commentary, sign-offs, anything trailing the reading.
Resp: 6:28
